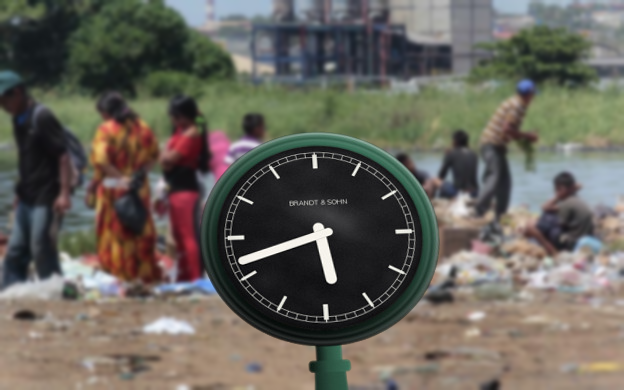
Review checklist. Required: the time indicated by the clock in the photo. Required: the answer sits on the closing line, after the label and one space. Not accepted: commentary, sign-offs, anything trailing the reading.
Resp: 5:42
